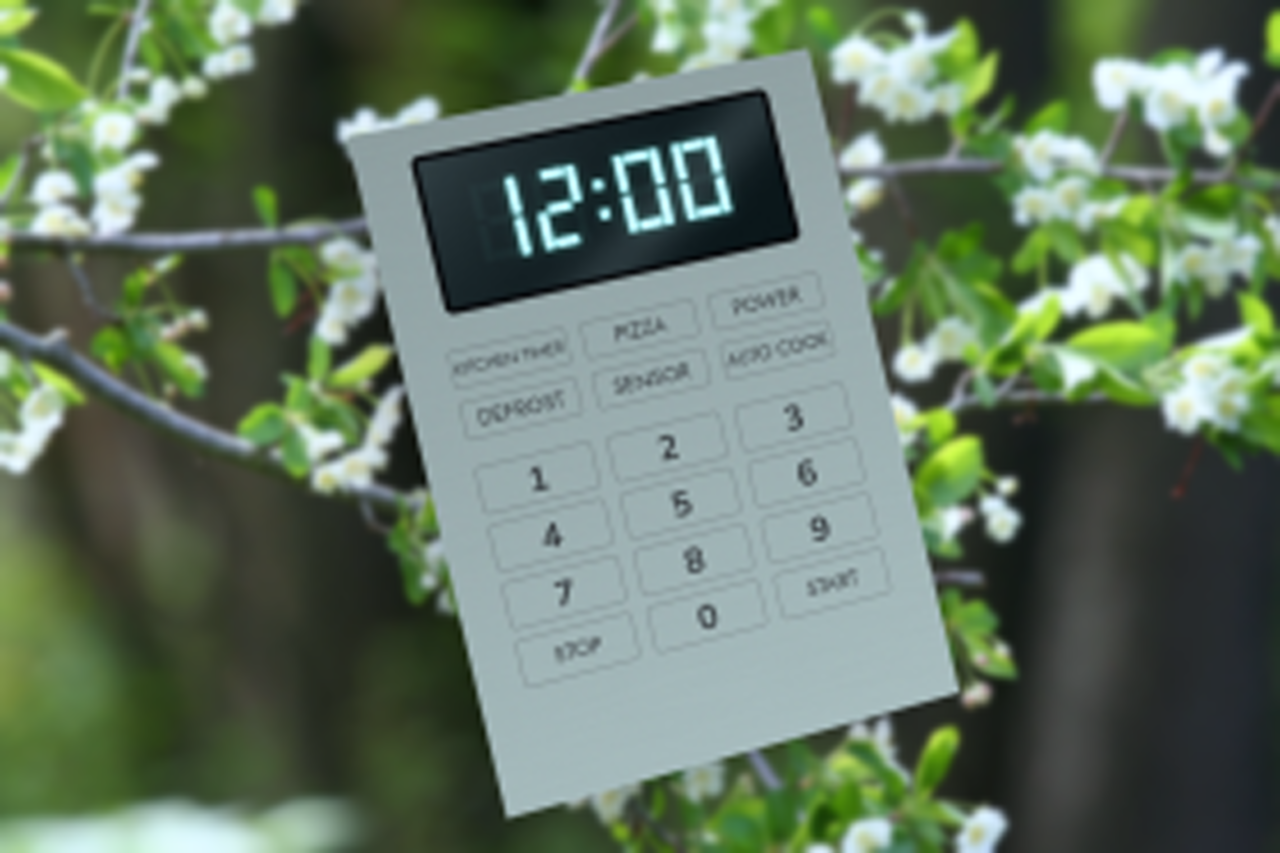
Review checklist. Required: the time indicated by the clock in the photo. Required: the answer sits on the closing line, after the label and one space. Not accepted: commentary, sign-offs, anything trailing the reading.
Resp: 12:00
